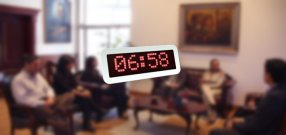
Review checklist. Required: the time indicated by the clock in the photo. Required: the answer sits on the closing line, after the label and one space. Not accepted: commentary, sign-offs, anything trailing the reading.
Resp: 6:58
